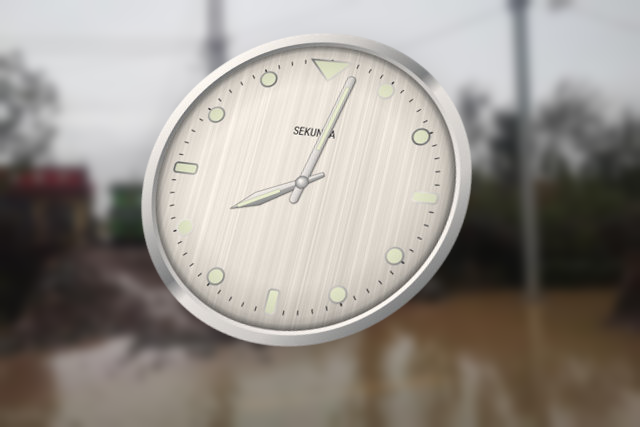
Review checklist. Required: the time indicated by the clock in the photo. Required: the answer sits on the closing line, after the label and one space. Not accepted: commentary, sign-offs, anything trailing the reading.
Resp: 8:02
